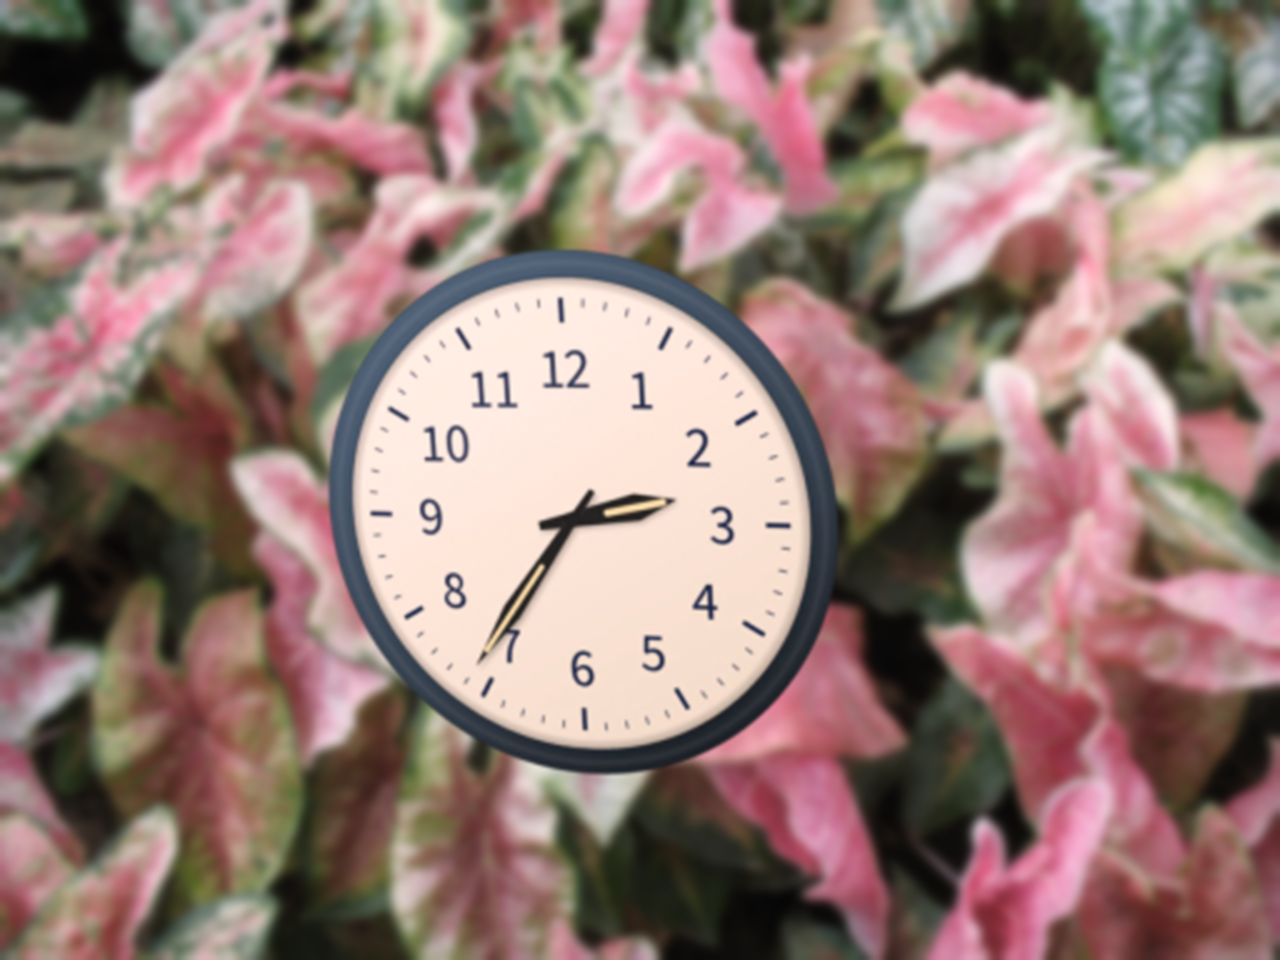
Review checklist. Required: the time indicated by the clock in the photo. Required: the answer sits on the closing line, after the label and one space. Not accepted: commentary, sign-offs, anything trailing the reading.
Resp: 2:36
